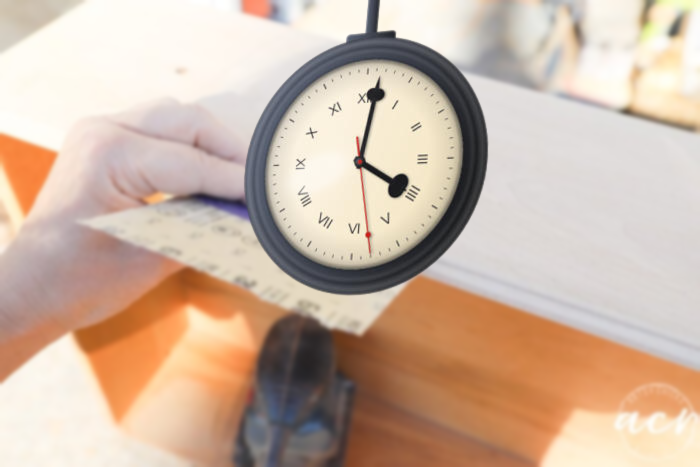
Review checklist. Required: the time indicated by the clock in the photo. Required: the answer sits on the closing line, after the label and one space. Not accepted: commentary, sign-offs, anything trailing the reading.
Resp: 4:01:28
